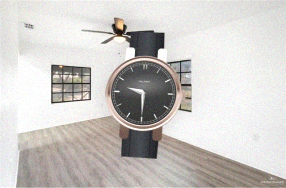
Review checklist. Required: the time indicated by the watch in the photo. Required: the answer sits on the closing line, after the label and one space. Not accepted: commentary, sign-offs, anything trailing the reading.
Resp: 9:30
